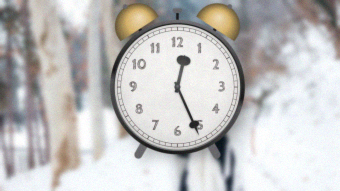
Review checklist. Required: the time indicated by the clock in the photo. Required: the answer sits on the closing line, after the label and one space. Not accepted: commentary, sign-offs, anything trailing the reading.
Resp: 12:26
